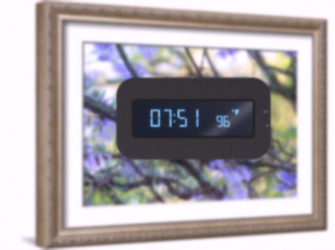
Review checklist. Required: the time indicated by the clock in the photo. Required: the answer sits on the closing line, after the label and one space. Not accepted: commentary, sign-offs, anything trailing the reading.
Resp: 7:51
